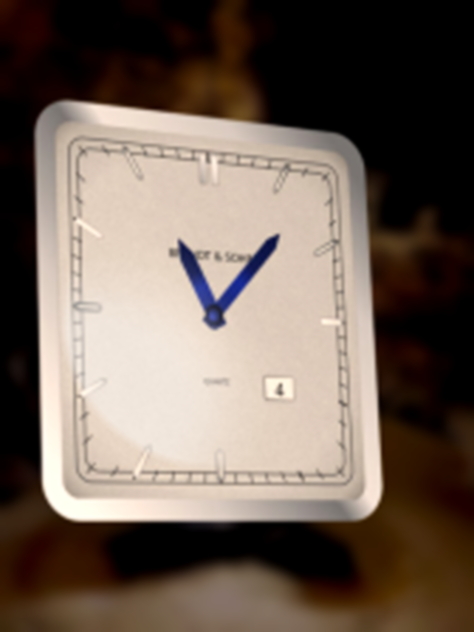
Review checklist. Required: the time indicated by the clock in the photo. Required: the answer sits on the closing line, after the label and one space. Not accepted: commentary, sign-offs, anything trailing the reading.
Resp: 11:07
